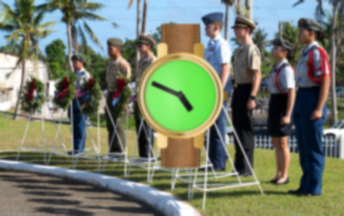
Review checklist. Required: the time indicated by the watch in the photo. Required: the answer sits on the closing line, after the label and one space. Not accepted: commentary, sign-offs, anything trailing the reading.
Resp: 4:49
